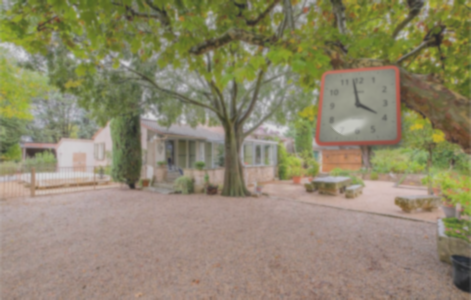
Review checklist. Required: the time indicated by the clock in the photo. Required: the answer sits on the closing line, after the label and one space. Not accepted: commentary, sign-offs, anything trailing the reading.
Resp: 3:58
